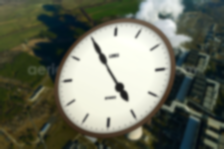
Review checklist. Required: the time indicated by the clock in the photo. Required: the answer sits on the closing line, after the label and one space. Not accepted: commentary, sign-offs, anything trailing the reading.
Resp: 4:55
